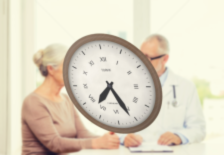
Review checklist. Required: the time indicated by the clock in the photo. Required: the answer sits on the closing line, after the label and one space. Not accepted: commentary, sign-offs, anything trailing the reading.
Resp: 7:26
